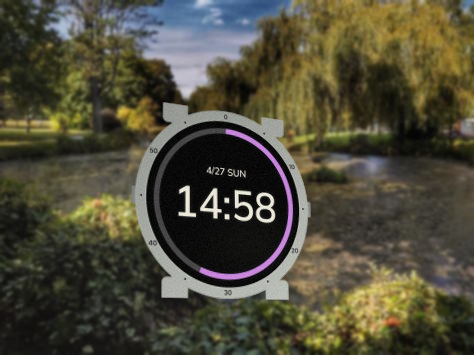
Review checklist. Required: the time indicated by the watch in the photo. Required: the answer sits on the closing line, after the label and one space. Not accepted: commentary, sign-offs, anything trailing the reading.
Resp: 14:58
